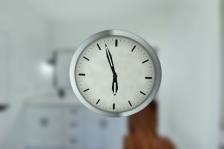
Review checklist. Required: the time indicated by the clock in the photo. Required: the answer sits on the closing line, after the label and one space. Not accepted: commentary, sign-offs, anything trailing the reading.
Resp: 5:57
